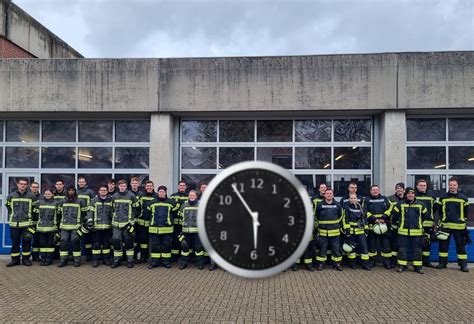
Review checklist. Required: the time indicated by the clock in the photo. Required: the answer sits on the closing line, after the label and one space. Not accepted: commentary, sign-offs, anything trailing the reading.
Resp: 5:54
